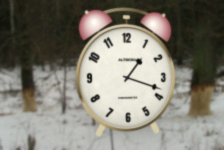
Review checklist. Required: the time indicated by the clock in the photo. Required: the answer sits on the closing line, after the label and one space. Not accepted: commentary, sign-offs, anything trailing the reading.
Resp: 1:18
